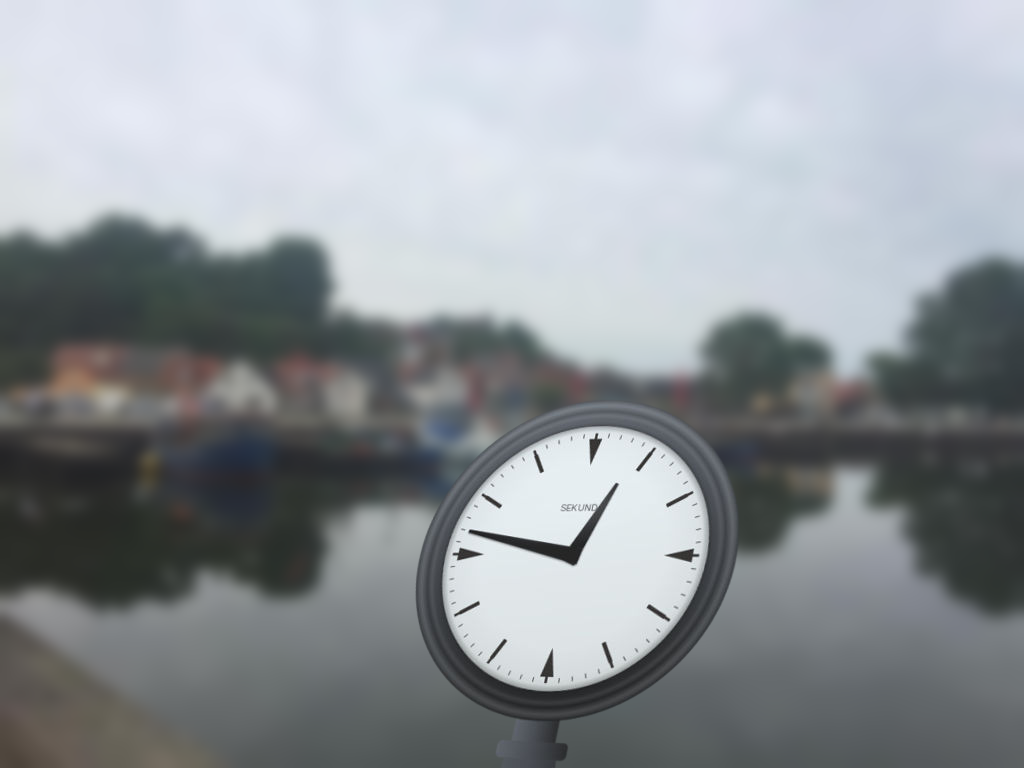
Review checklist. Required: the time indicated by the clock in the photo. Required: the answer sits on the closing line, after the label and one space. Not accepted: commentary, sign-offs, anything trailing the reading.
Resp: 12:47
